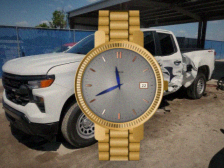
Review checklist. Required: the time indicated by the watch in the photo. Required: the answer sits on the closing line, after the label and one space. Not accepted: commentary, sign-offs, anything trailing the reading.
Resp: 11:41
